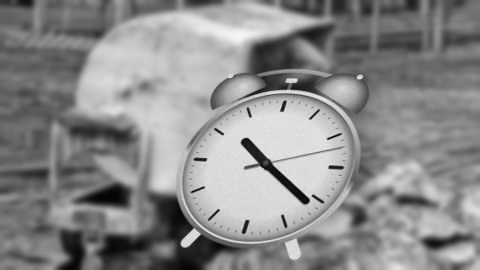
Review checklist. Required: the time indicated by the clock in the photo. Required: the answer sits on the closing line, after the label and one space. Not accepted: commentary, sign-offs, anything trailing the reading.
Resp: 10:21:12
